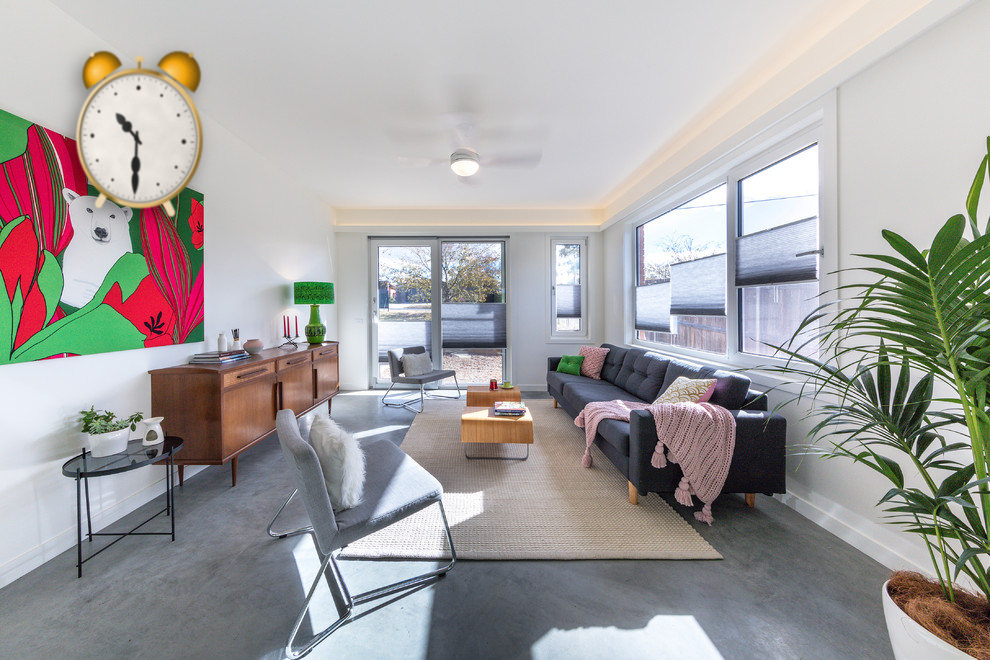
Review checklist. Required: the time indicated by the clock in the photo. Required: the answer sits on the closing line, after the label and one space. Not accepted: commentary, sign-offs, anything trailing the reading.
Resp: 10:30
